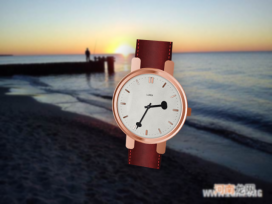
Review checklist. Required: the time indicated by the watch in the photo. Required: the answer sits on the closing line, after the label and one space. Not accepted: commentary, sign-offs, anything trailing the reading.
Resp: 2:34
